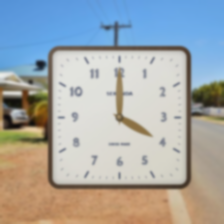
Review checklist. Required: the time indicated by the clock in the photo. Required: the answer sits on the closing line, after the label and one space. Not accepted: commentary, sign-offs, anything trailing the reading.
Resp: 4:00
